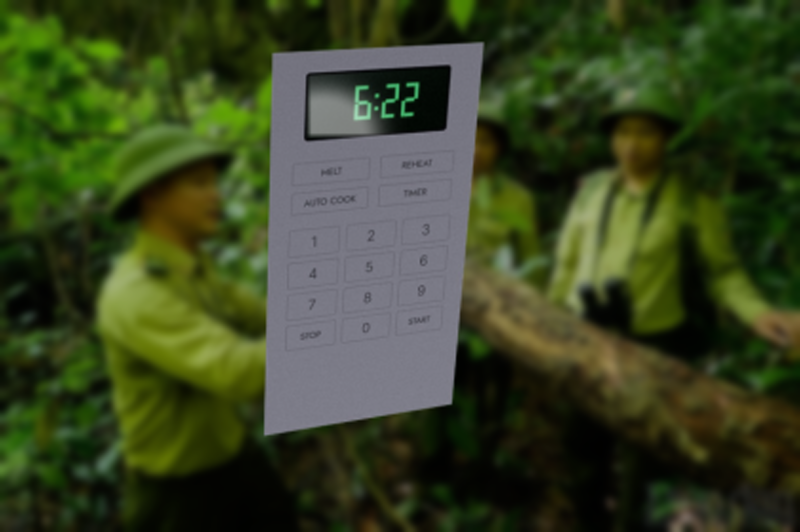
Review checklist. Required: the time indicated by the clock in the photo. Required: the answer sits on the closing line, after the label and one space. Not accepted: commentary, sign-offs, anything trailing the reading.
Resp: 6:22
